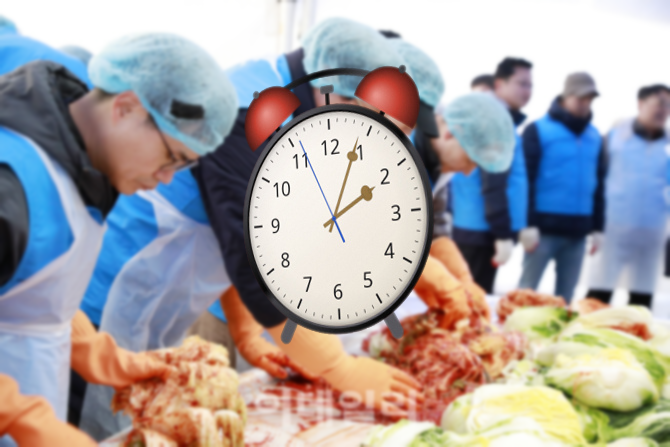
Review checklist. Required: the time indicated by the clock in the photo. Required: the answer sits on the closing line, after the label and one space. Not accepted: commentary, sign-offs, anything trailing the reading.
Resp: 2:03:56
